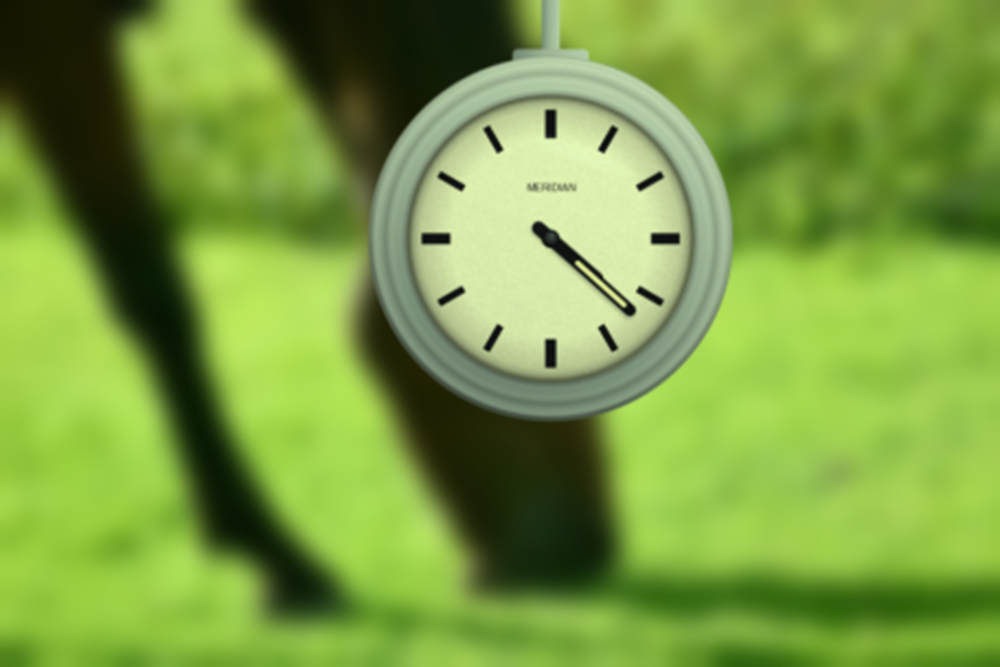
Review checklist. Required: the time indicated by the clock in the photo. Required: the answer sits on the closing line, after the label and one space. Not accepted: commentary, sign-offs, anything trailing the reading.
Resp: 4:22
